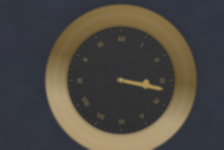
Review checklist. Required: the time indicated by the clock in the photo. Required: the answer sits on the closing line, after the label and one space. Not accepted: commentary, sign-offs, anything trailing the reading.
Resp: 3:17
